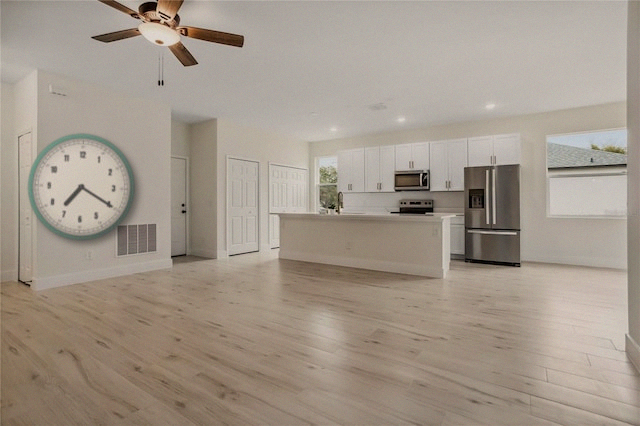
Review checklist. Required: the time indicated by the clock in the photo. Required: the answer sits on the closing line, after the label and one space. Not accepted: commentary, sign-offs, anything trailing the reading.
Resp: 7:20
